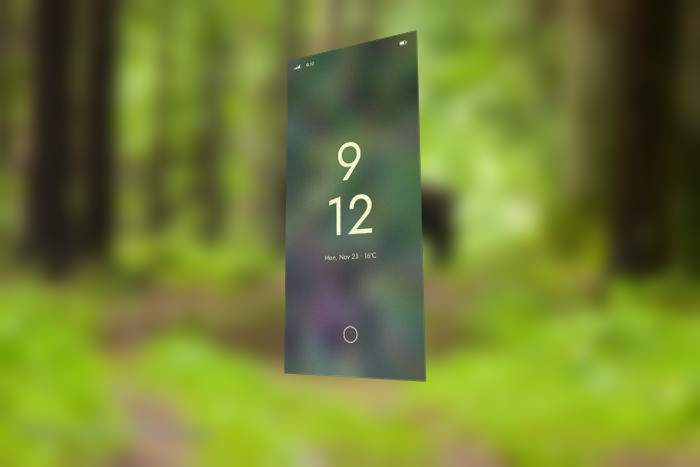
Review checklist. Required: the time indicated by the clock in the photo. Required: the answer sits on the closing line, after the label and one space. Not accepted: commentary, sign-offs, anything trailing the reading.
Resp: 9:12
